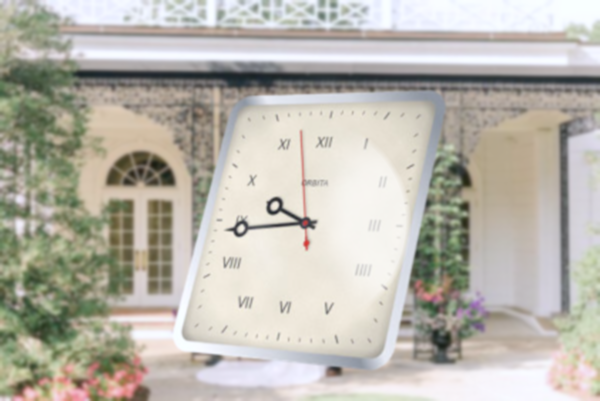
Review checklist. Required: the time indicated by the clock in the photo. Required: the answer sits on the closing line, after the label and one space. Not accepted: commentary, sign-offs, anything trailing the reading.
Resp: 9:43:57
